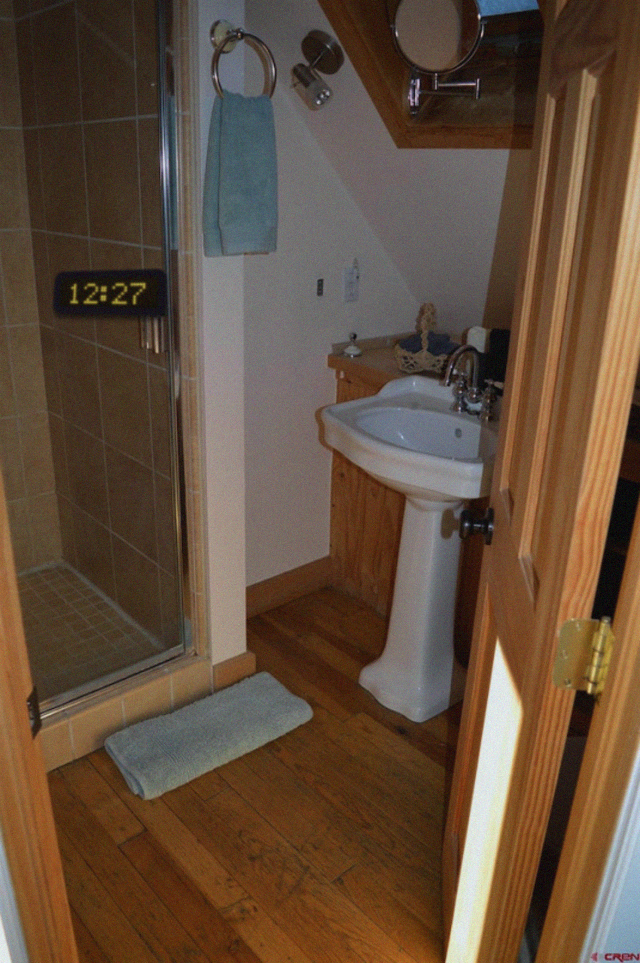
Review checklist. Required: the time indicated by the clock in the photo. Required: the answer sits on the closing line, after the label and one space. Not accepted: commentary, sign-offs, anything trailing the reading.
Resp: 12:27
